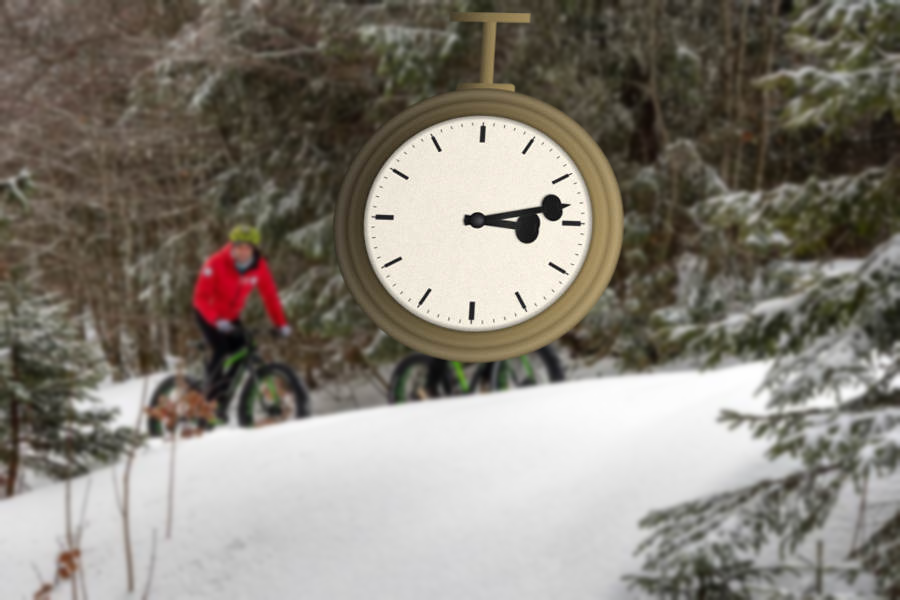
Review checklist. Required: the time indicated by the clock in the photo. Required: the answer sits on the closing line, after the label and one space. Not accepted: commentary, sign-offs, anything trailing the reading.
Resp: 3:13
